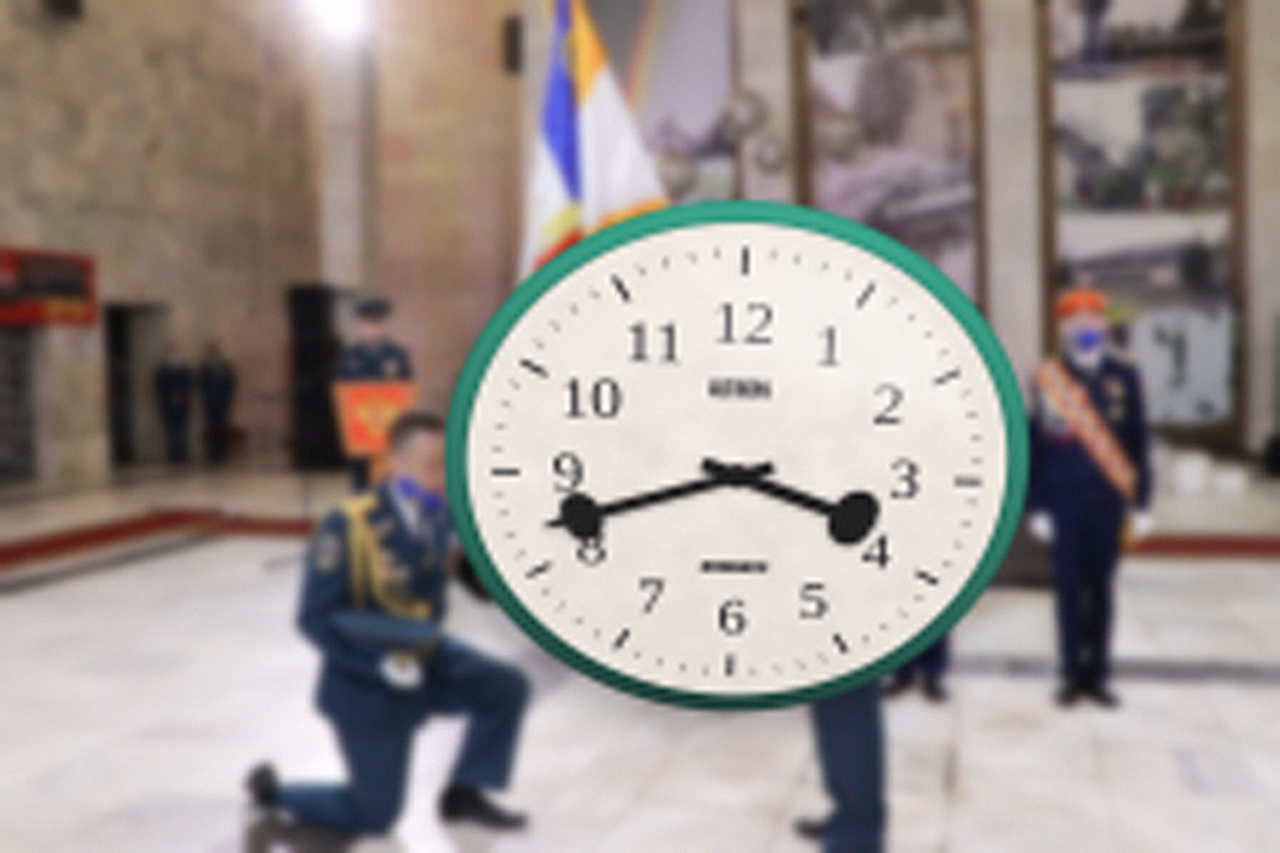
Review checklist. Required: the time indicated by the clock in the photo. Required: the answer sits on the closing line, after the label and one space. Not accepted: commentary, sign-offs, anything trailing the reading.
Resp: 3:42
